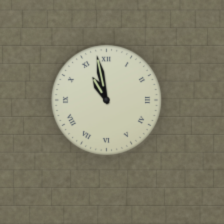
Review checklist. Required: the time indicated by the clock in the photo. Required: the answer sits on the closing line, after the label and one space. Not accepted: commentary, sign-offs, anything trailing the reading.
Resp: 10:58
